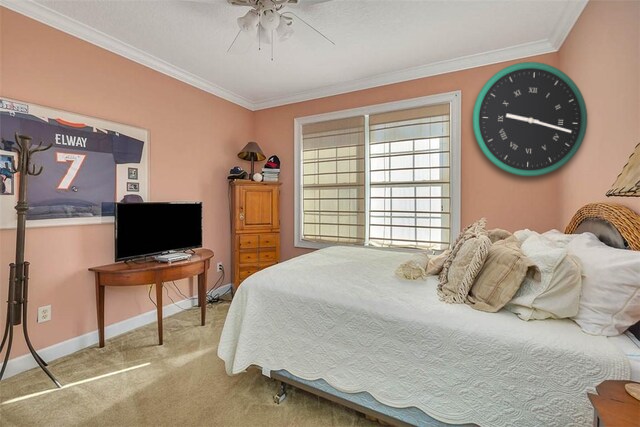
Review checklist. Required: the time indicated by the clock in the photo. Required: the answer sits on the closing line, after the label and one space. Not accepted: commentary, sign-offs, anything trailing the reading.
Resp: 9:17
